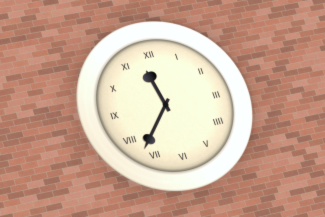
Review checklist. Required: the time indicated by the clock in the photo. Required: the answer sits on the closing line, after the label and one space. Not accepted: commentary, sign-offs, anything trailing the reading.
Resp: 11:37
